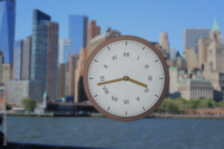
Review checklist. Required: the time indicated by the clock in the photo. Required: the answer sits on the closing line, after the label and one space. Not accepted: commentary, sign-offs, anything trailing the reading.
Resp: 3:43
